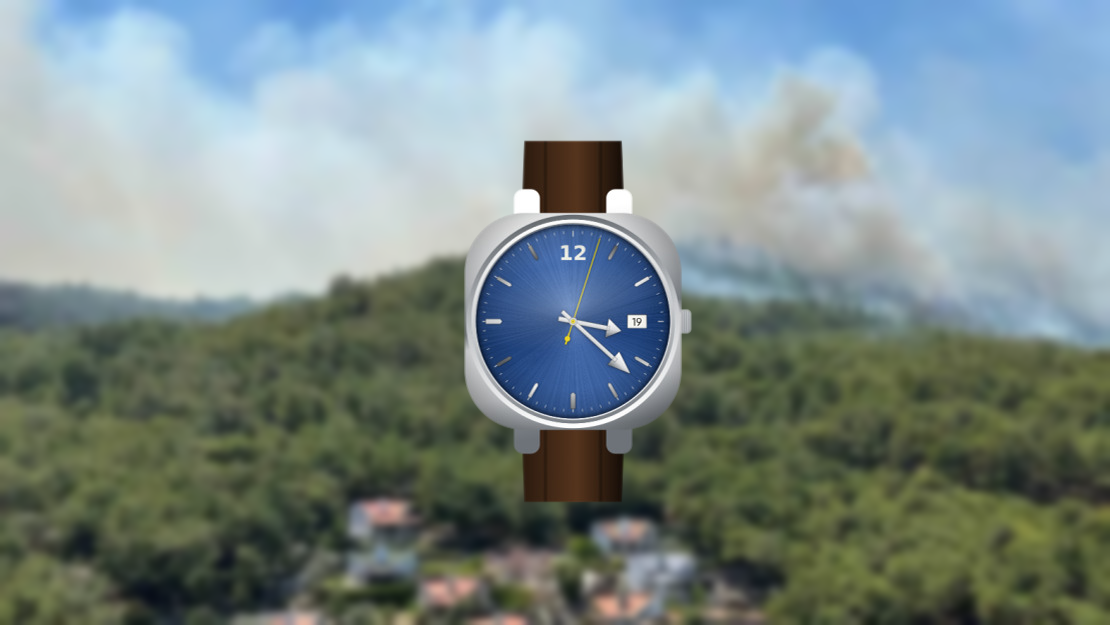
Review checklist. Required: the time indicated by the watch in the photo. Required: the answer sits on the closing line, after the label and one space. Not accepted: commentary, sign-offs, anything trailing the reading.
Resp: 3:22:03
